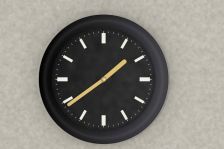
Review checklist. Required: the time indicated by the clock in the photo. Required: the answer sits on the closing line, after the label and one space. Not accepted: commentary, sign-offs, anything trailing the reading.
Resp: 1:39
